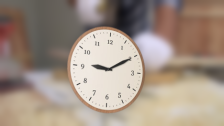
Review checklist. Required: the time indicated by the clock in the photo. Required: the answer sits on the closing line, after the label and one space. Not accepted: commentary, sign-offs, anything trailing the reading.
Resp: 9:10
